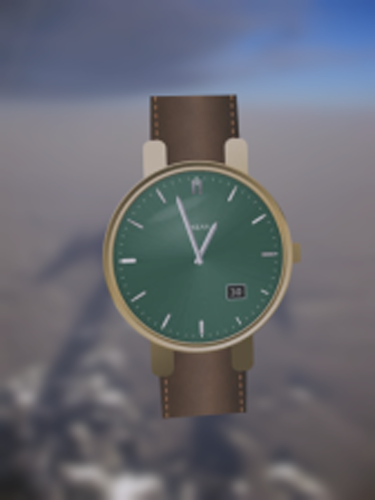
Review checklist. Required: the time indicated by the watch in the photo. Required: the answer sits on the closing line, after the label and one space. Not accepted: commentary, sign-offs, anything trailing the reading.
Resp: 12:57
